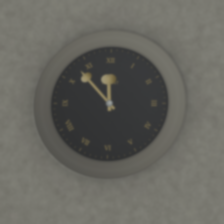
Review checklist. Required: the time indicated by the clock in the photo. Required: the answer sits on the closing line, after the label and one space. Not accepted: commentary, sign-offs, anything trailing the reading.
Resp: 11:53
